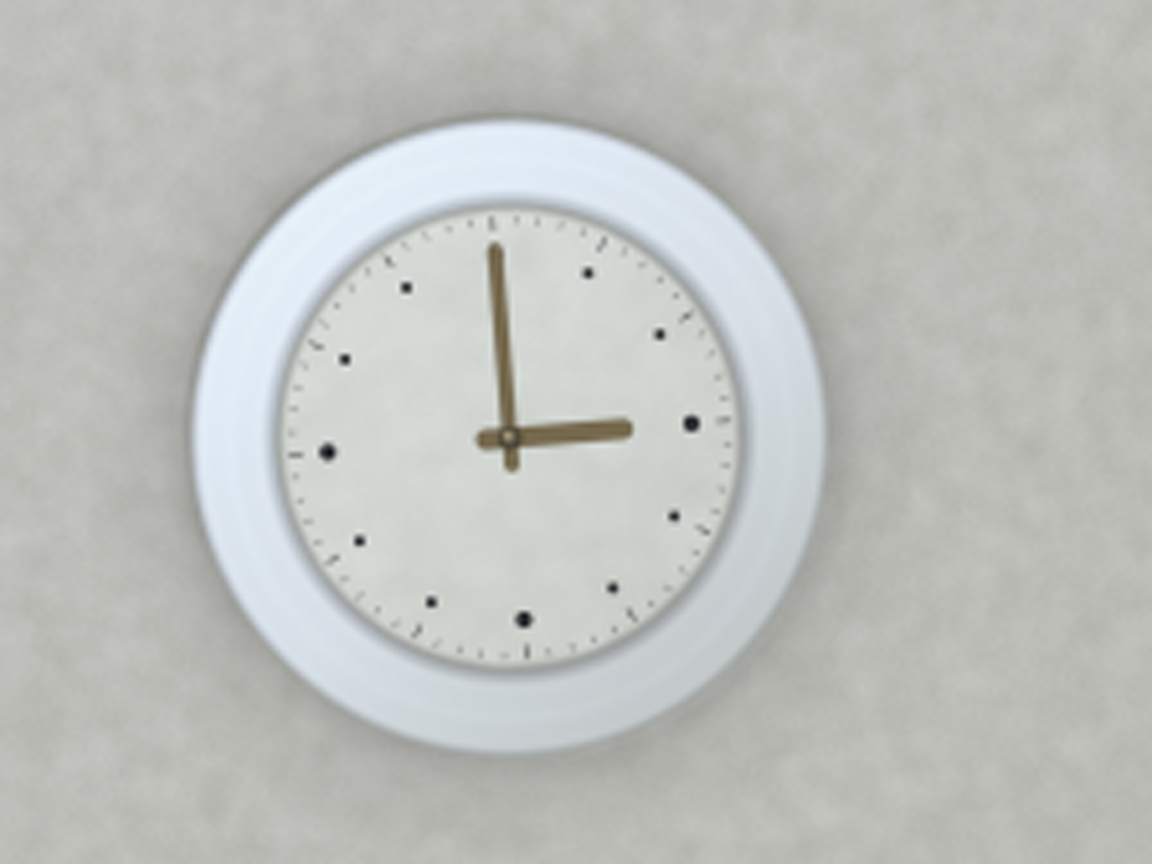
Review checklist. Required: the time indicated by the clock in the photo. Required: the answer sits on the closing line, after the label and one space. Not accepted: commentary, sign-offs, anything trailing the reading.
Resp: 3:00
